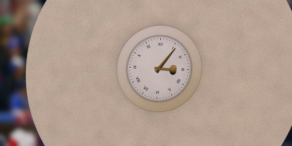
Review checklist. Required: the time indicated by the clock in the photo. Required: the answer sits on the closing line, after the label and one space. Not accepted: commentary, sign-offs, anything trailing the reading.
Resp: 3:06
